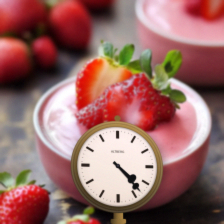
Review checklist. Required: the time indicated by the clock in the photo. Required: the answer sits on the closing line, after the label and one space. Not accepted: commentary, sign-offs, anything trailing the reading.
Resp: 4:23
